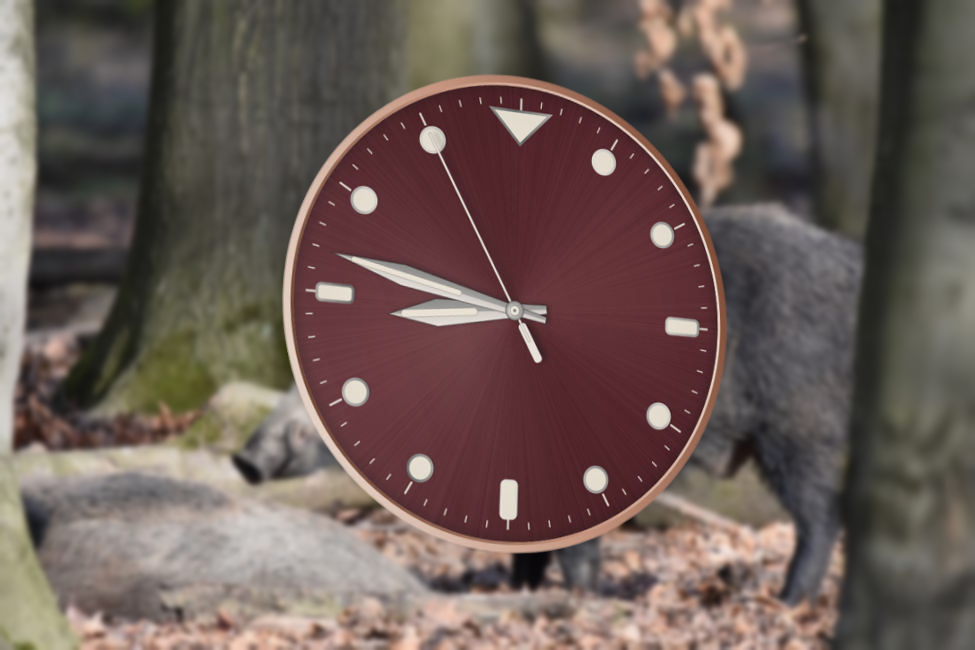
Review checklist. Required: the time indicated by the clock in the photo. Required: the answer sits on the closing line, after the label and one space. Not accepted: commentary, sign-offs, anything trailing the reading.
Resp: 8:46:55
